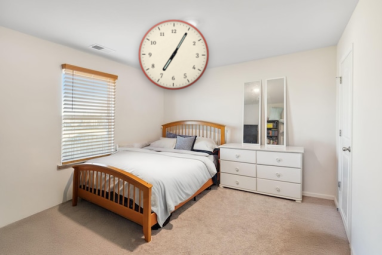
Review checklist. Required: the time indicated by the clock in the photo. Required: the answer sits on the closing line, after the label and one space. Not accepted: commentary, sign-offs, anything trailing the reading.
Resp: 7:05
